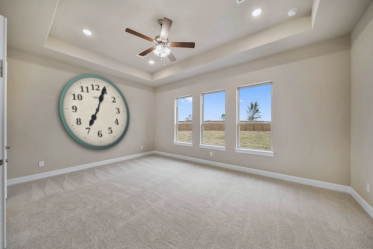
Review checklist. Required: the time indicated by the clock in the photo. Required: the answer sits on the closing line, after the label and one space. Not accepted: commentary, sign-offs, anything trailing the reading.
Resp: 7:04
